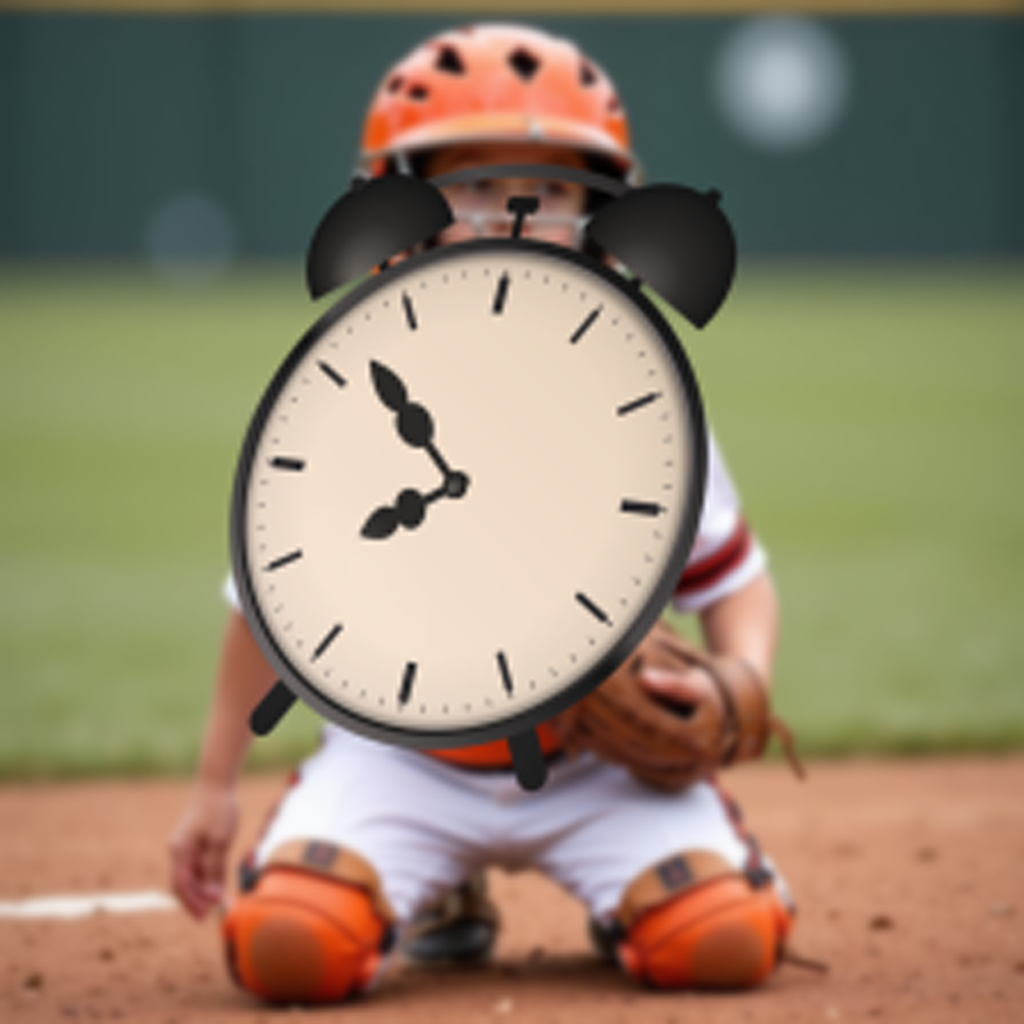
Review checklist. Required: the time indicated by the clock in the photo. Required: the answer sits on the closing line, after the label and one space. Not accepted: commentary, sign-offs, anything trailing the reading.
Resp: 7:52
